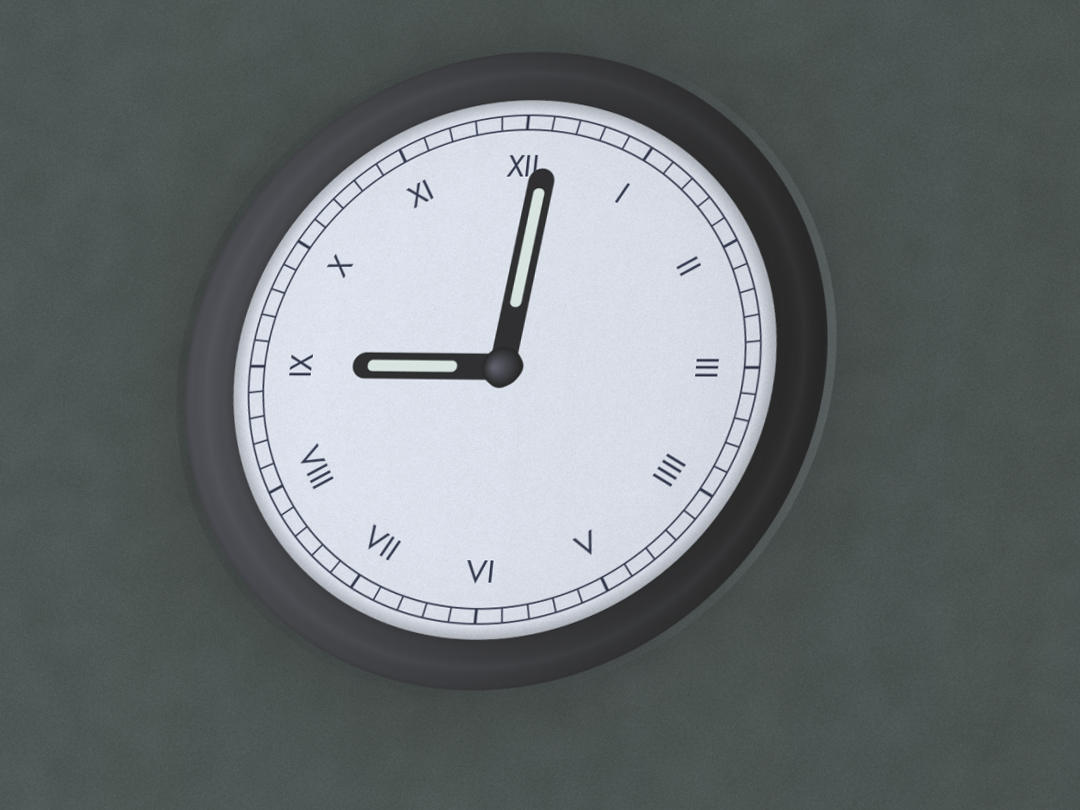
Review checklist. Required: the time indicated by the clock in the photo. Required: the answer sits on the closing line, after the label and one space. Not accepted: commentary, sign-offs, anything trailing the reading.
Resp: 9:01
